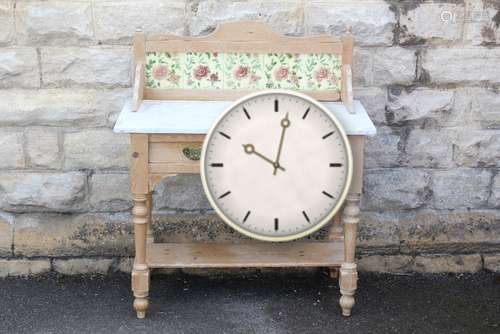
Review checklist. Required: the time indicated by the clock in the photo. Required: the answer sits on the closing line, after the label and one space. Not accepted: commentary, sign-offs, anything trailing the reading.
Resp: 10:02
